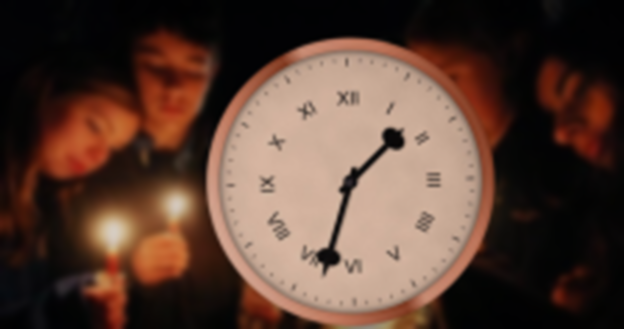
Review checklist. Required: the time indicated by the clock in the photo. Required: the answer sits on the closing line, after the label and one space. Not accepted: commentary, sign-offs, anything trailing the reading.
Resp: 1:33
